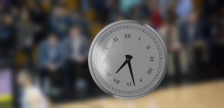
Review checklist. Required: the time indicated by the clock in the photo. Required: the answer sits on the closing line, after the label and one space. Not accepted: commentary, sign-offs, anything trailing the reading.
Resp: 7:28
